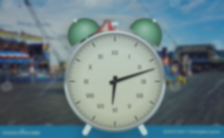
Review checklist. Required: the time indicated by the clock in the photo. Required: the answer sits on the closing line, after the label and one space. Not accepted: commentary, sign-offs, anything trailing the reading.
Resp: 6:12
